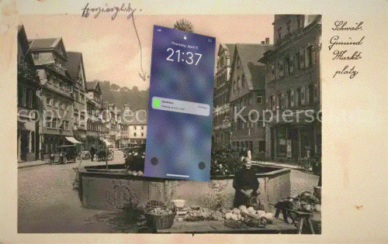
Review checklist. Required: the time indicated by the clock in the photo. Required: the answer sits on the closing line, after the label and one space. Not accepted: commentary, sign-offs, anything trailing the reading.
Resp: 21:37
